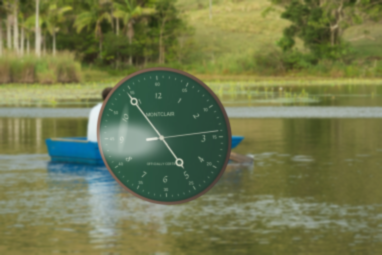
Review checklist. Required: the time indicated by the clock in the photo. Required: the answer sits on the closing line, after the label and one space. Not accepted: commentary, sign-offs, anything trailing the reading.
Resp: 4:54:14
